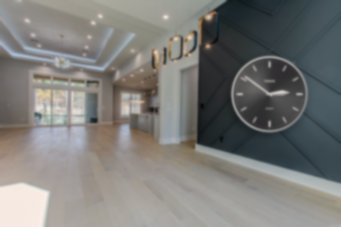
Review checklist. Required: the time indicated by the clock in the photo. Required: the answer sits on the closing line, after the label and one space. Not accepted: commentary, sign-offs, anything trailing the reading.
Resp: 2:51
